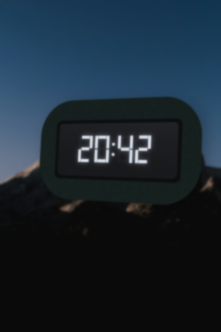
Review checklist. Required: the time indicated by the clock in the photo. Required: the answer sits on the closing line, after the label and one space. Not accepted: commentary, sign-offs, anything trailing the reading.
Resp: 20:42
